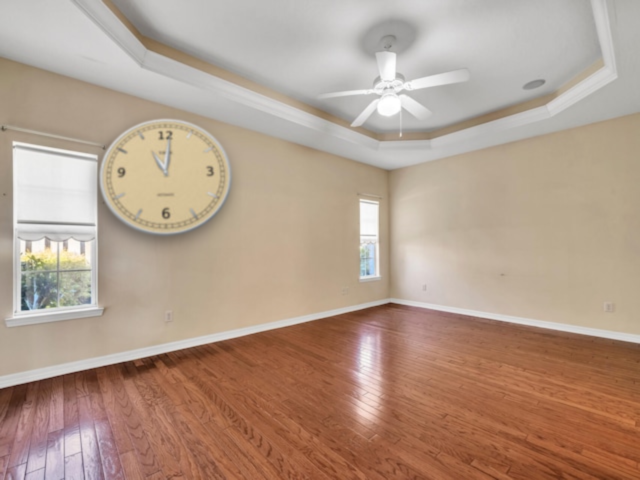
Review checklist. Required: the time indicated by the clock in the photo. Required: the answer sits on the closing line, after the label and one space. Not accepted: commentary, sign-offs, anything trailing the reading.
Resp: 11:01
